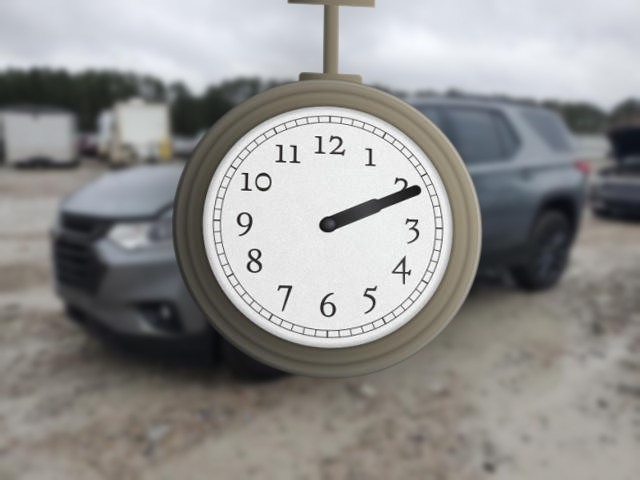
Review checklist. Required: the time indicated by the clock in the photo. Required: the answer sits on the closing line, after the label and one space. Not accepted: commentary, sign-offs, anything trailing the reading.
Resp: 2:11
